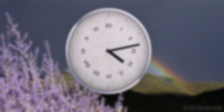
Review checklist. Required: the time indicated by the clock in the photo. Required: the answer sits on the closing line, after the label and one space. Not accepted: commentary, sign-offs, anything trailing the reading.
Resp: 4:13
